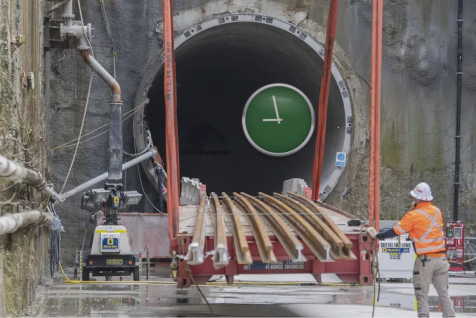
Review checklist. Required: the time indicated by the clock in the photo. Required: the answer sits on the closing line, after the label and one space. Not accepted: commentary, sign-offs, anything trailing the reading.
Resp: 8:58
